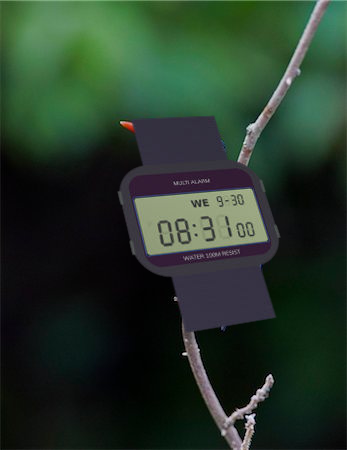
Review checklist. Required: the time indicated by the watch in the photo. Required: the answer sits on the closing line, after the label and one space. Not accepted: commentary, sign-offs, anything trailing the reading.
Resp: 8:31:00
